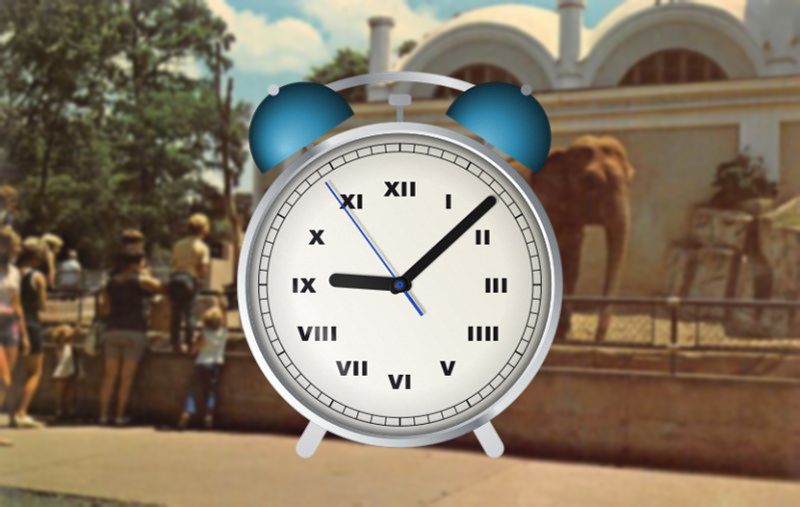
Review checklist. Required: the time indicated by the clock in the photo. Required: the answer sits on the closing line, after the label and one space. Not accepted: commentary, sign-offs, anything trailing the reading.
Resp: 9:07:54
